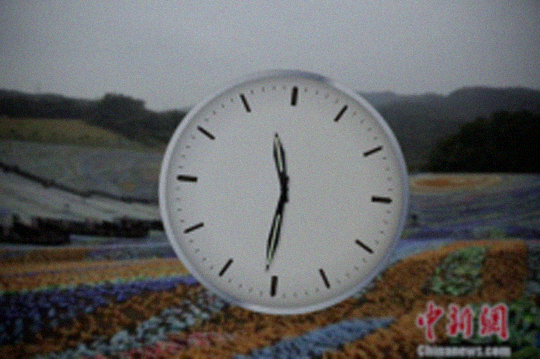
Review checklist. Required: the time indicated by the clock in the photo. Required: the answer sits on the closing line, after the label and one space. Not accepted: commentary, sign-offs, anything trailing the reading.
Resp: 11:31
